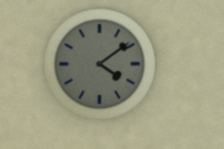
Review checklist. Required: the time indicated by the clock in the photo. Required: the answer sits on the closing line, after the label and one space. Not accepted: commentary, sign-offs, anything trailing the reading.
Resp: 4:09
